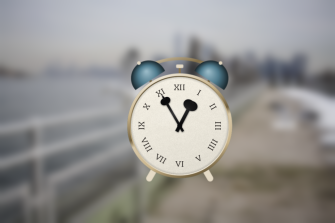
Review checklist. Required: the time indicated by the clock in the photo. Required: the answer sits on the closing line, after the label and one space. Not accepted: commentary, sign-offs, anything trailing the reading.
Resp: 12:55
